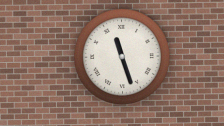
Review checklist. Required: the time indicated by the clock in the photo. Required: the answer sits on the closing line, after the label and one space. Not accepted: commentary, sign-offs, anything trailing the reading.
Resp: 11:27
